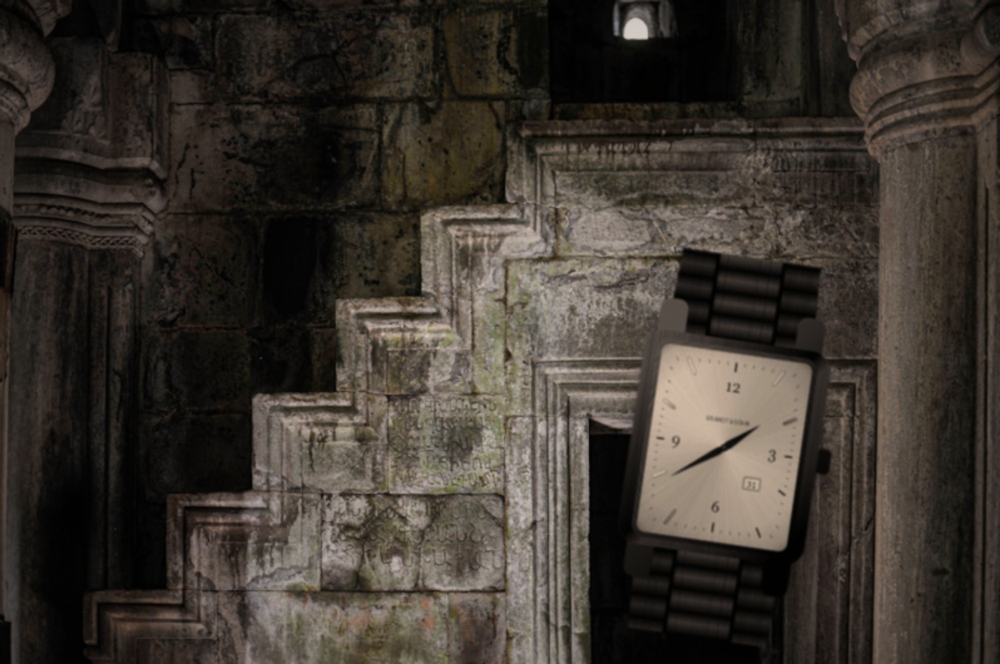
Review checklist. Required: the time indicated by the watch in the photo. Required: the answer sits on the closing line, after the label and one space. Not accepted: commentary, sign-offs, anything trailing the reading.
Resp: 1:39
